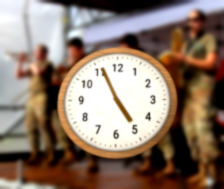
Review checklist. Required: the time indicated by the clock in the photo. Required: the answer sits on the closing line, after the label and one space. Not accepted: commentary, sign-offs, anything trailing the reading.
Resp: 4:56
